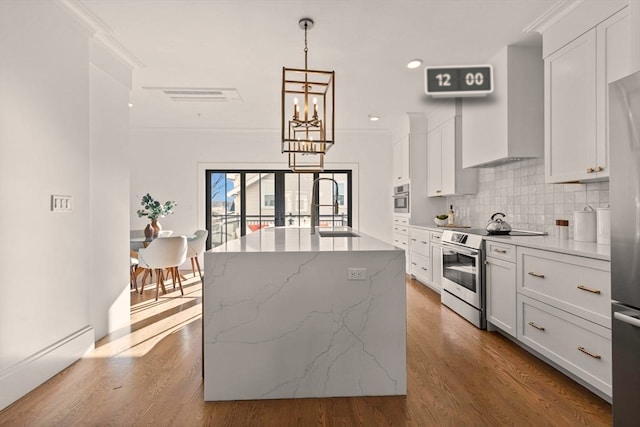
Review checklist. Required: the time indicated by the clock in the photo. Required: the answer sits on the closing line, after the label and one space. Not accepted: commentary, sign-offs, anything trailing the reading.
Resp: 12:00
